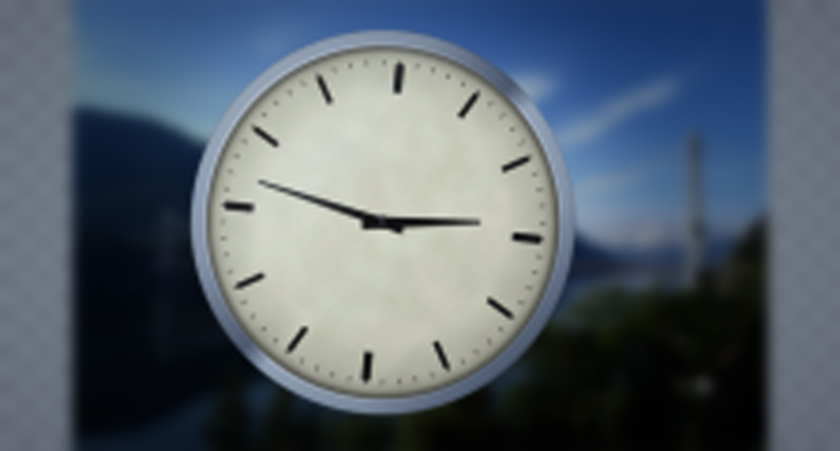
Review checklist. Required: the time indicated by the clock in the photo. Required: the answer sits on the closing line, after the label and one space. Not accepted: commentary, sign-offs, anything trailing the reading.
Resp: 2:47
